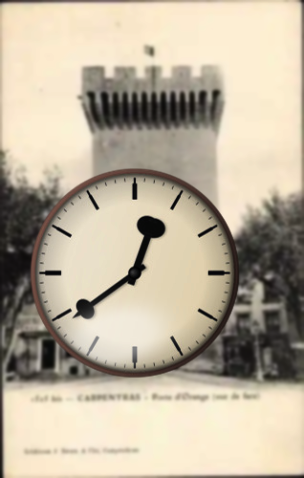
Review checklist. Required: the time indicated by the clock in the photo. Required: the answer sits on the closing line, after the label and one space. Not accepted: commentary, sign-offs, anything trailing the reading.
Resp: 12:39
